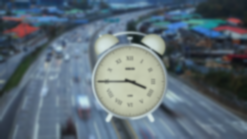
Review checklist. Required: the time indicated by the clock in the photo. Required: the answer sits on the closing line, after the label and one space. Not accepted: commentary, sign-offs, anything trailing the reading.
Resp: 3:45
